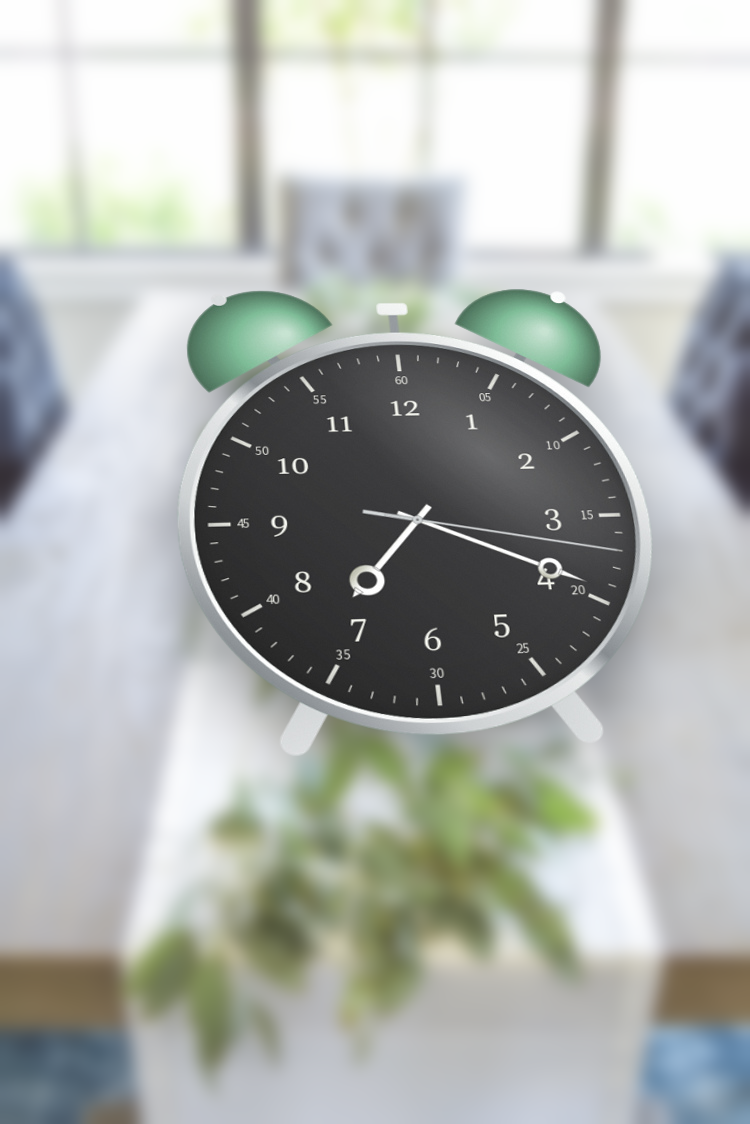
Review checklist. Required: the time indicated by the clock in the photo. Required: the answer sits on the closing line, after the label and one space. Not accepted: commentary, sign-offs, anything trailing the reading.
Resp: 7:19:17
